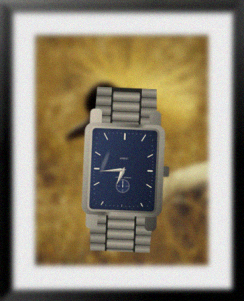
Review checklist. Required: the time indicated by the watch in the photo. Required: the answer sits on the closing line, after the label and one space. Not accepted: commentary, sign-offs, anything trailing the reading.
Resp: 6:44
